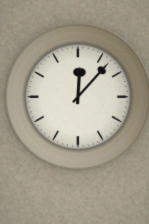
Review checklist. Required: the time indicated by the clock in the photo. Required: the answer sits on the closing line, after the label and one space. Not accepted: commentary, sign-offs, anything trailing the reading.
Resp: 12:07
